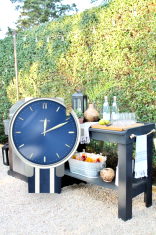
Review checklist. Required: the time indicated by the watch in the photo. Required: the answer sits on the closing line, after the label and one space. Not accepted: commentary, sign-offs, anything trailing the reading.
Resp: 12:11
